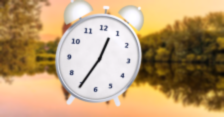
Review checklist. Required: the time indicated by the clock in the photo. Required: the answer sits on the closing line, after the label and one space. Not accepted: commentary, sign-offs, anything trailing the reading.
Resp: 12:35
